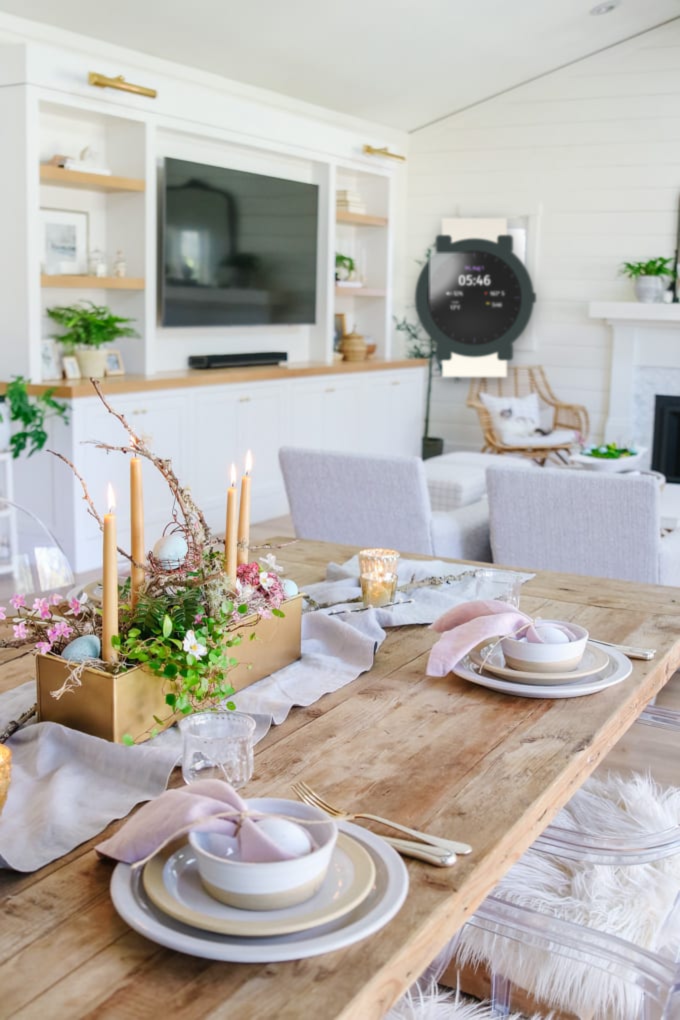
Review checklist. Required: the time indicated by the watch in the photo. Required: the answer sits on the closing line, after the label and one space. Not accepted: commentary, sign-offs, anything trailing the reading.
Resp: 5:46
